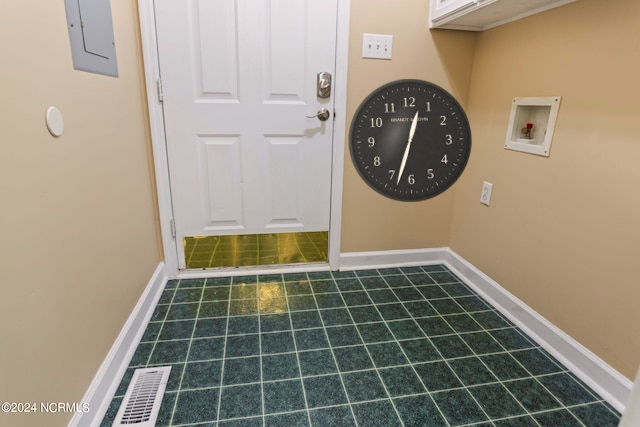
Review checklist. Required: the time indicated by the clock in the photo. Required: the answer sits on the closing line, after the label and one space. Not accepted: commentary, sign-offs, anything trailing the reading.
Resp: 12:33
